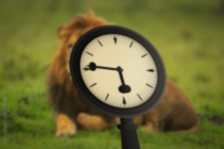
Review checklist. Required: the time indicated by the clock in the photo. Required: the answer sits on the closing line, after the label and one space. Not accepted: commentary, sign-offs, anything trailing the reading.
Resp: 5:46
